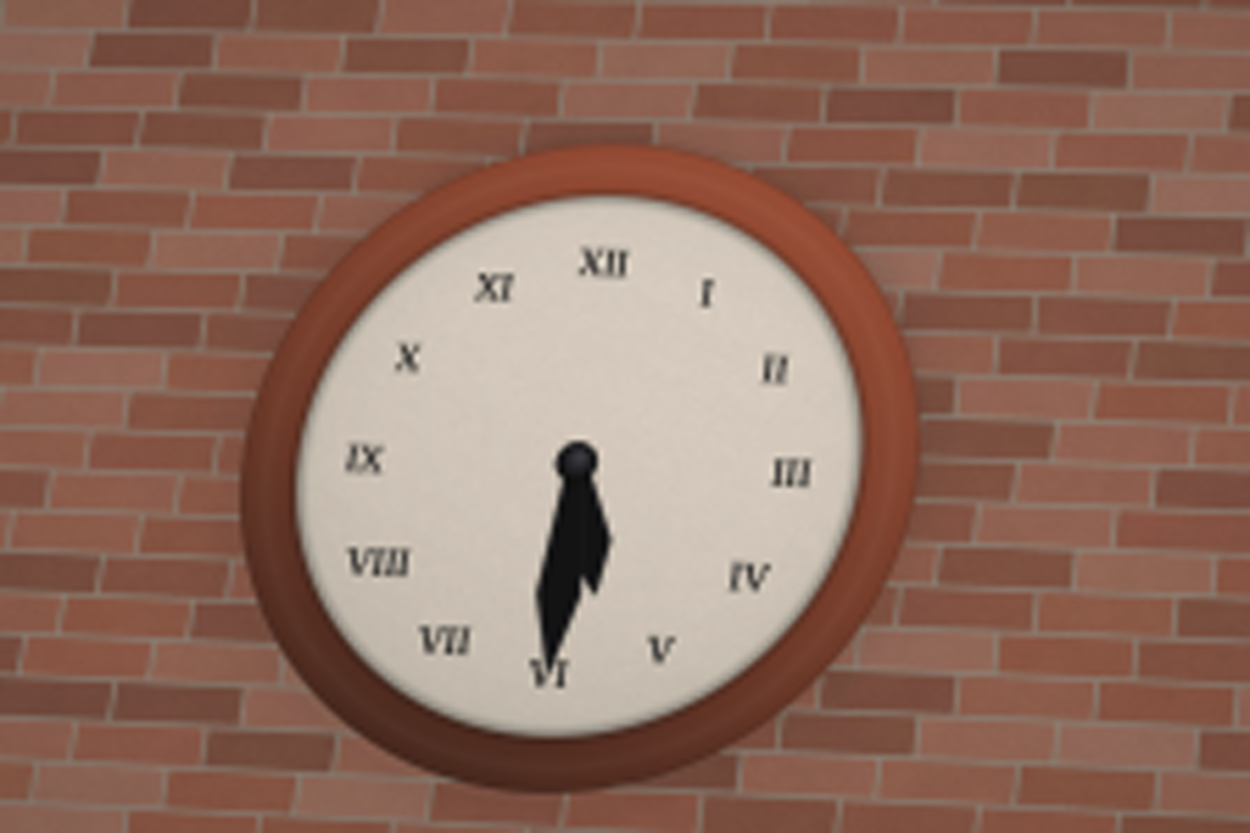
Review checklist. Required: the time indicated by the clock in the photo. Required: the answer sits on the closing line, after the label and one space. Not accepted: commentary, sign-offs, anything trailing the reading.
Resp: 5:30
